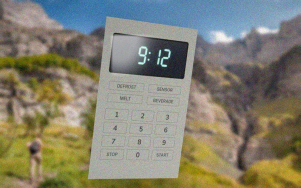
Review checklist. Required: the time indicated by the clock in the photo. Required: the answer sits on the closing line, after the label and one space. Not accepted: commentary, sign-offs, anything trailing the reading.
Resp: 9:12
